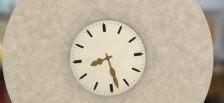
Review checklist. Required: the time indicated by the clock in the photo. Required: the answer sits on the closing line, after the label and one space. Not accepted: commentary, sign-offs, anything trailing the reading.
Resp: 8:28
